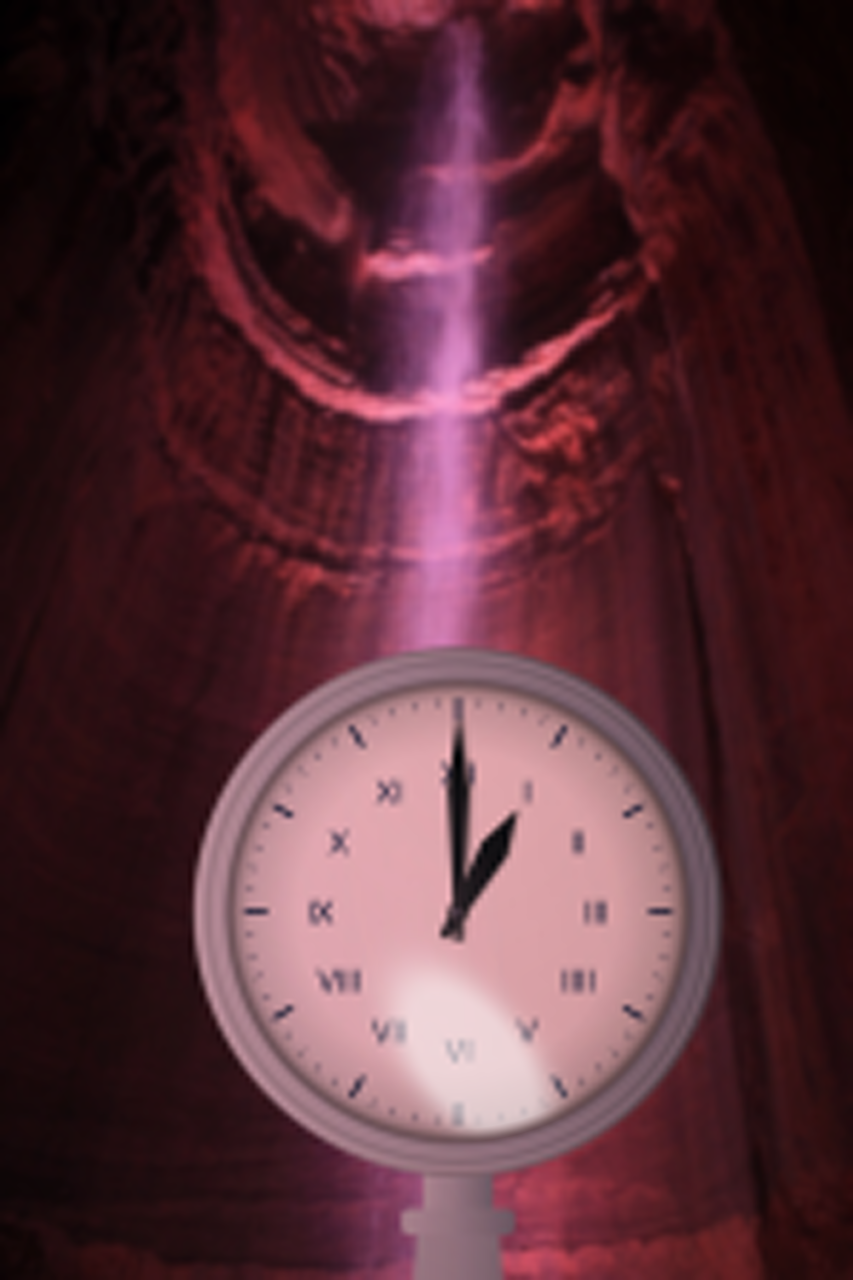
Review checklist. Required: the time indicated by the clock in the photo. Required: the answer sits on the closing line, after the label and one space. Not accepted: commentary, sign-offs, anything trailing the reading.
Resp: 1:00
